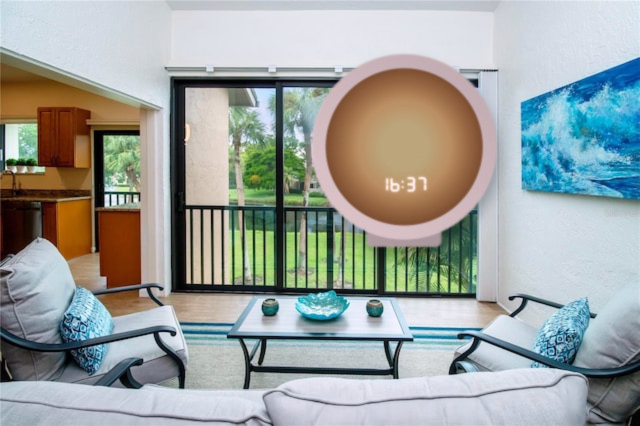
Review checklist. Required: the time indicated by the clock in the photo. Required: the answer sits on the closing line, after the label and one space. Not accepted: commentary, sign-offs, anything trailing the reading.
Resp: 16:37
